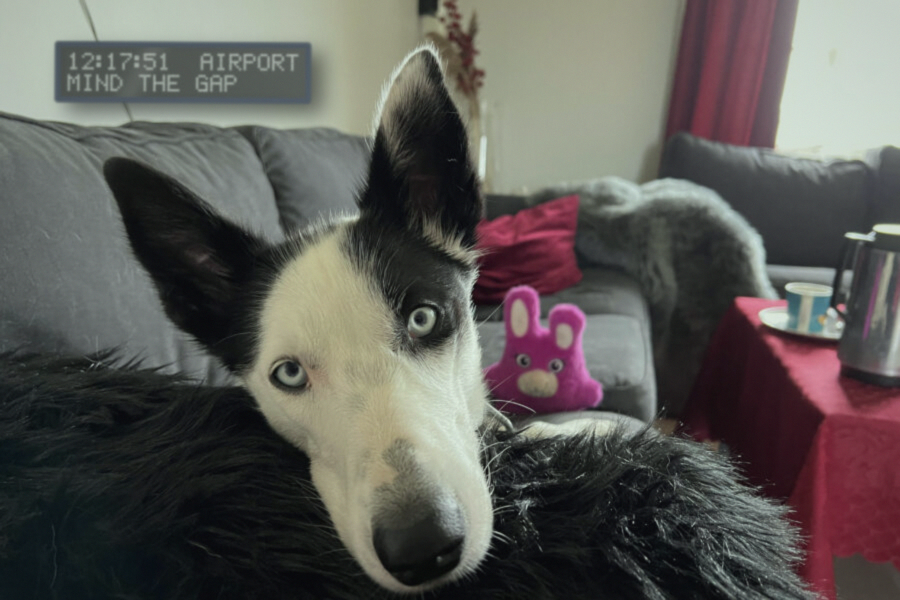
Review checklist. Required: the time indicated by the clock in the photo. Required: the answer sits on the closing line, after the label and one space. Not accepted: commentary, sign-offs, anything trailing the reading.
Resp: 12:17:51
